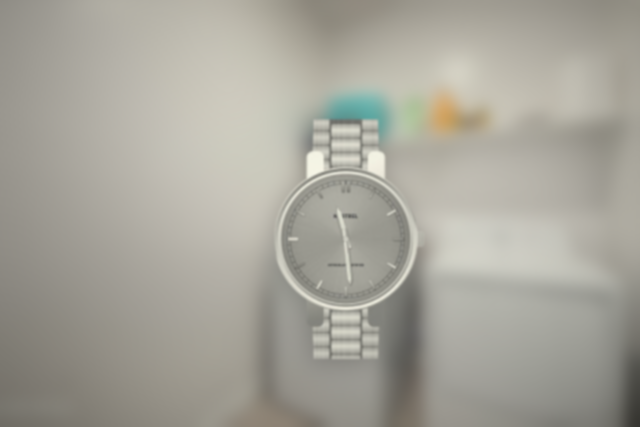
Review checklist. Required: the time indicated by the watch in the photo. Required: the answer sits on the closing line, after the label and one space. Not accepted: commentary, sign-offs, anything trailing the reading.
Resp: 11:29
